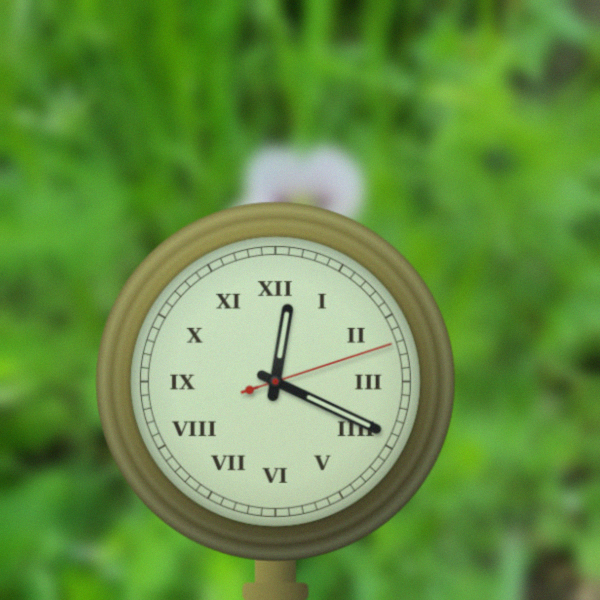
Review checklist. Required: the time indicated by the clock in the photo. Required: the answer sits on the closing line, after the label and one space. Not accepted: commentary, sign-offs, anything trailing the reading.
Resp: 12:19:12
